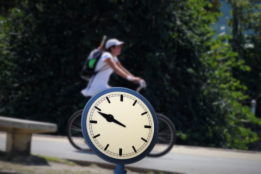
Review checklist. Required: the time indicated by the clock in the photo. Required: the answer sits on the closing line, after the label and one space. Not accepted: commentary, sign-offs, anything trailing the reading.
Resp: 9:49
